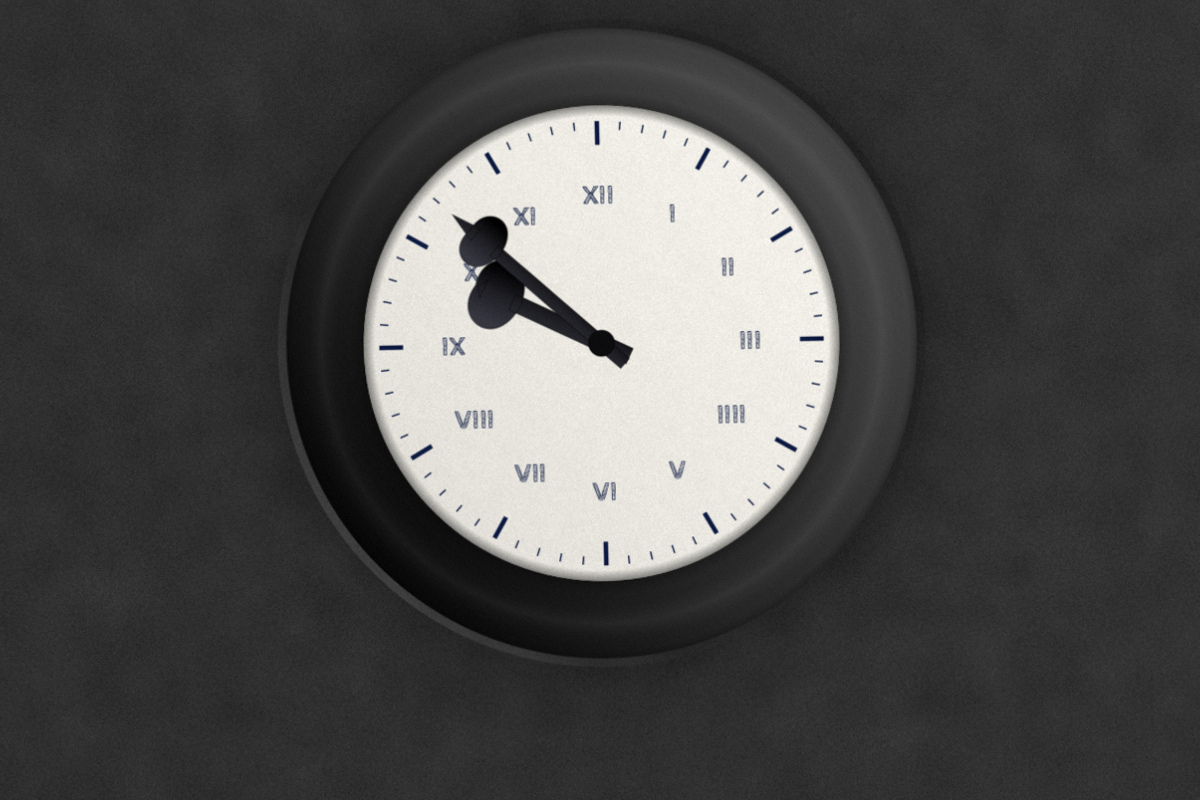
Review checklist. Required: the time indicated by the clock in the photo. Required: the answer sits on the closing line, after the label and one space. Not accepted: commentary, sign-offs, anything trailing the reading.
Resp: 9:52
